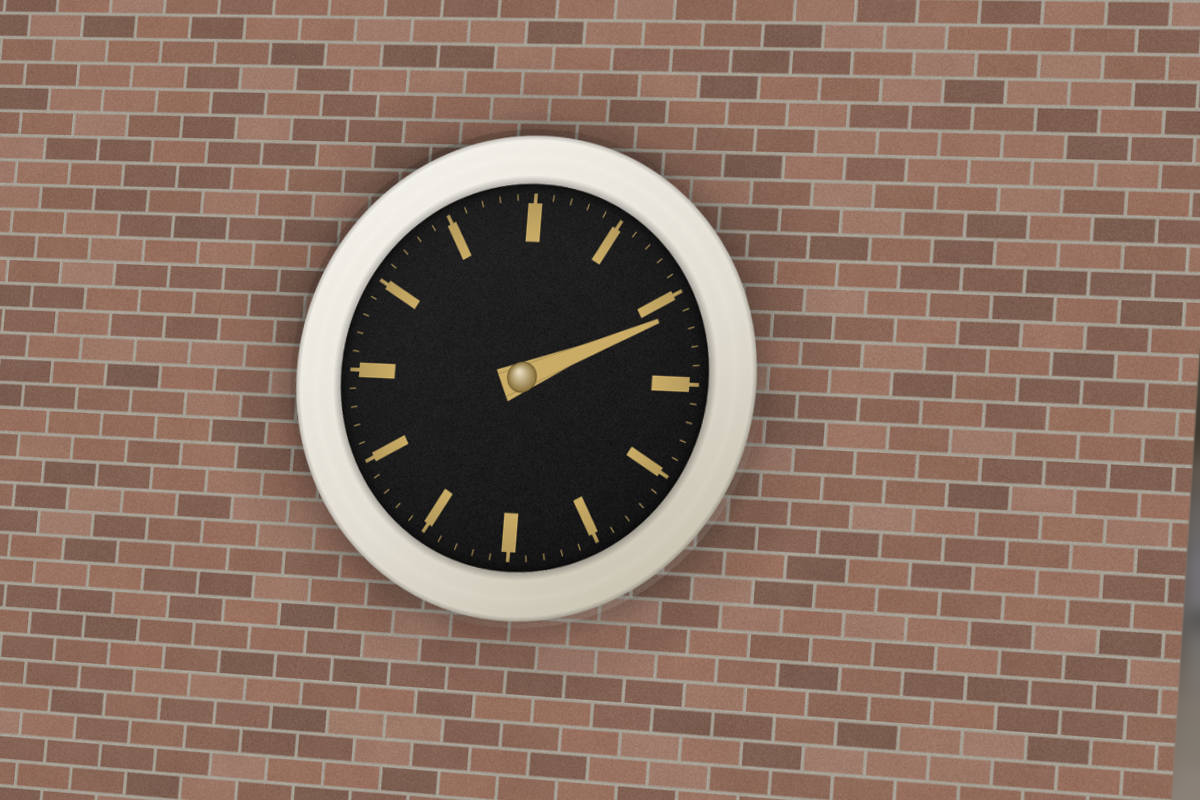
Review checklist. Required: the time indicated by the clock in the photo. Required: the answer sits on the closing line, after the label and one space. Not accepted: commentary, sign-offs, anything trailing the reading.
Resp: 2:11
